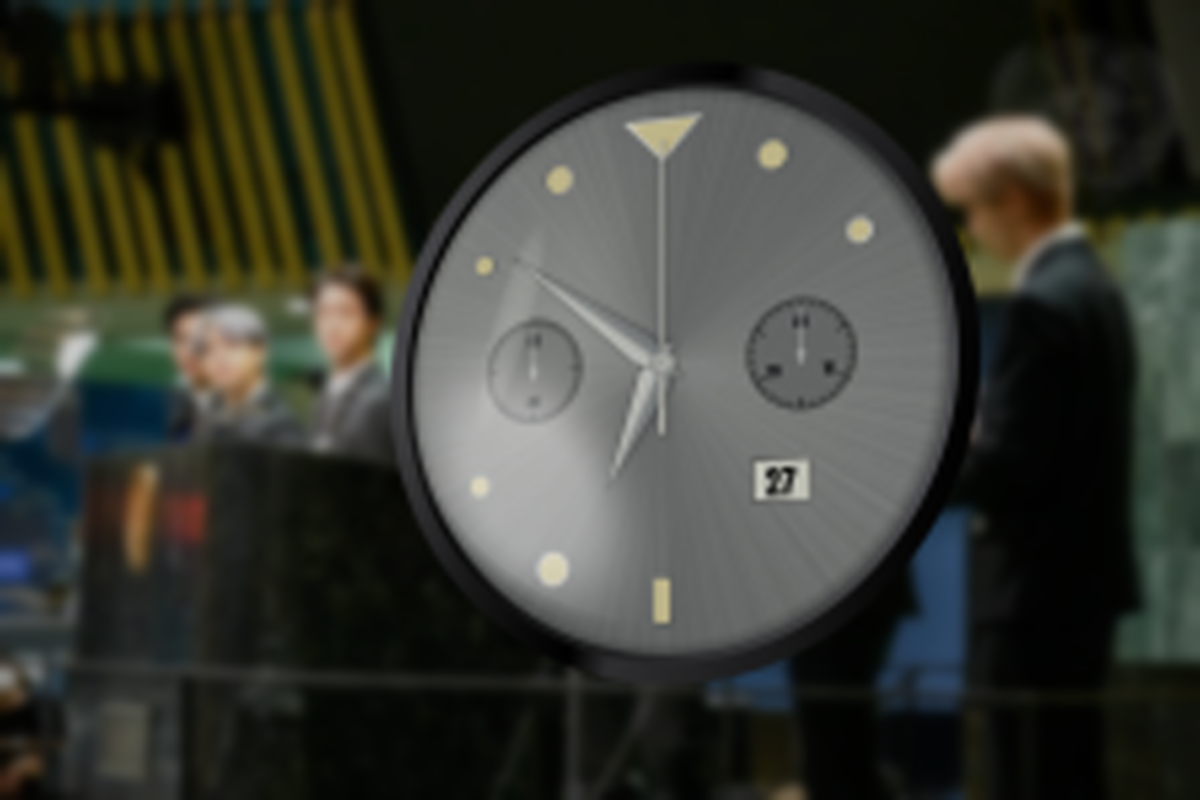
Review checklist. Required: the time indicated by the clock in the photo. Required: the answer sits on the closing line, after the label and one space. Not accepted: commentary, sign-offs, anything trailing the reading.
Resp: 6:51
